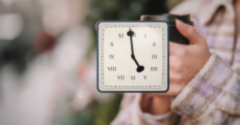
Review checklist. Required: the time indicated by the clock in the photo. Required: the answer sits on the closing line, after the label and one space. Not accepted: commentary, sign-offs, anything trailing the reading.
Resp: 4:59
